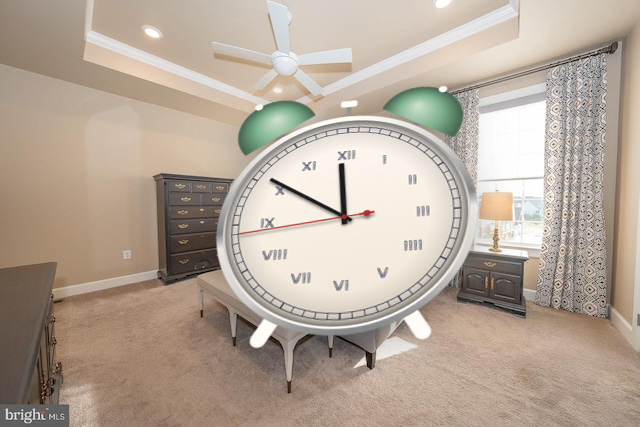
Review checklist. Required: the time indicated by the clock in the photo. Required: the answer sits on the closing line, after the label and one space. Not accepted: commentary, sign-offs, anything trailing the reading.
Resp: 11:50:44
